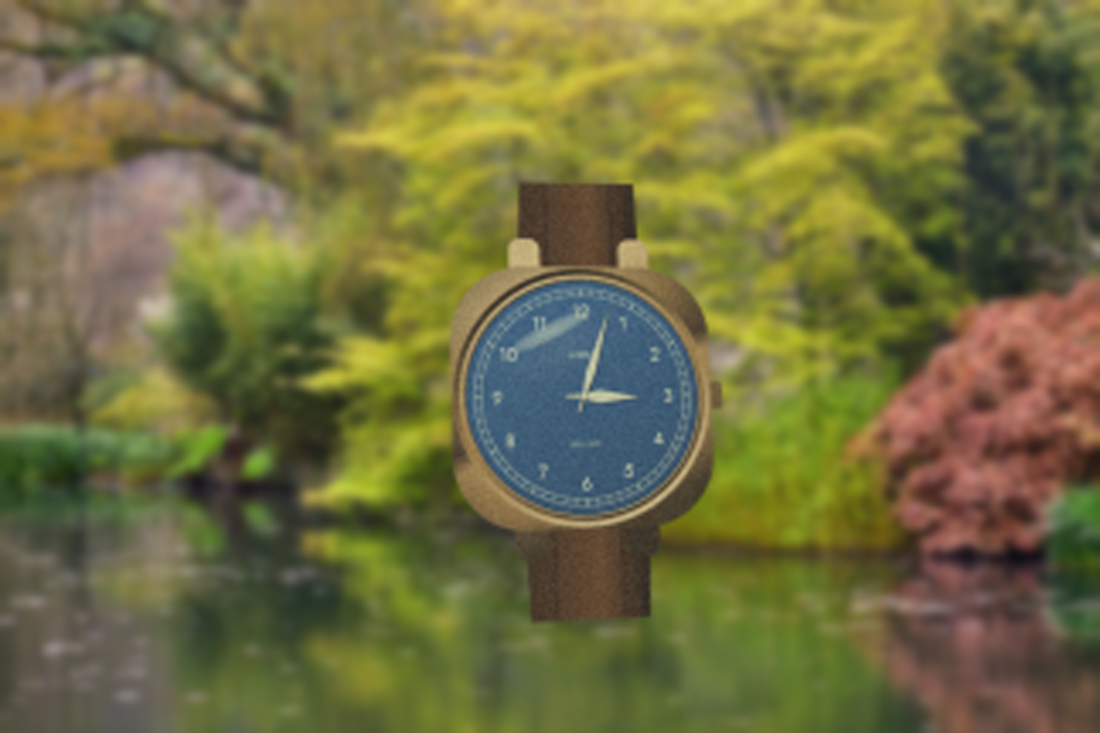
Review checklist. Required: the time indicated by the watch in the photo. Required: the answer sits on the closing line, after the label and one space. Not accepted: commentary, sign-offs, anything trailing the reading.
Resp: 3:03
